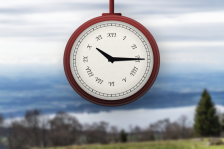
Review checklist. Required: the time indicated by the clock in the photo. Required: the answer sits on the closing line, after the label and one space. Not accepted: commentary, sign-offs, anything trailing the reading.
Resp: 10:15
